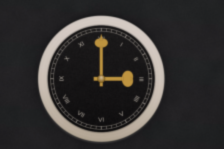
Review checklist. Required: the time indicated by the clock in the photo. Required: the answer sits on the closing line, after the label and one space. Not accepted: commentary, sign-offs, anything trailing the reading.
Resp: 3:00
